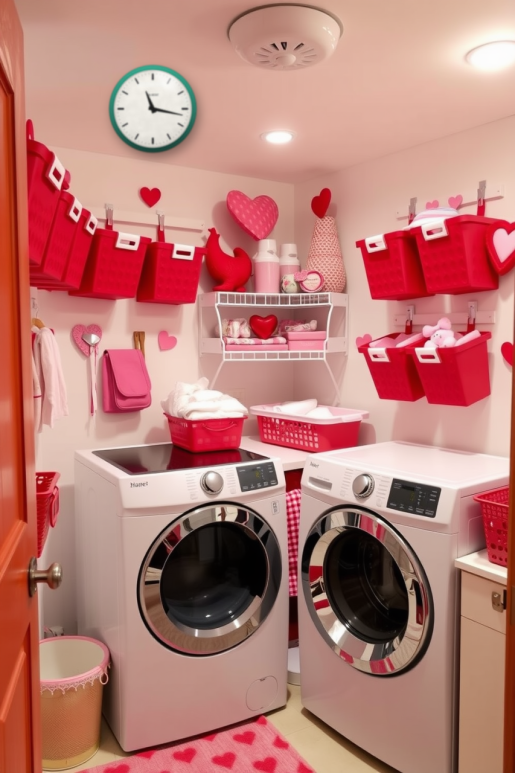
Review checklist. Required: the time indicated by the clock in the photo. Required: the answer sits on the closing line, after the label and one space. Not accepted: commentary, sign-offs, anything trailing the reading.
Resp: 11:17
